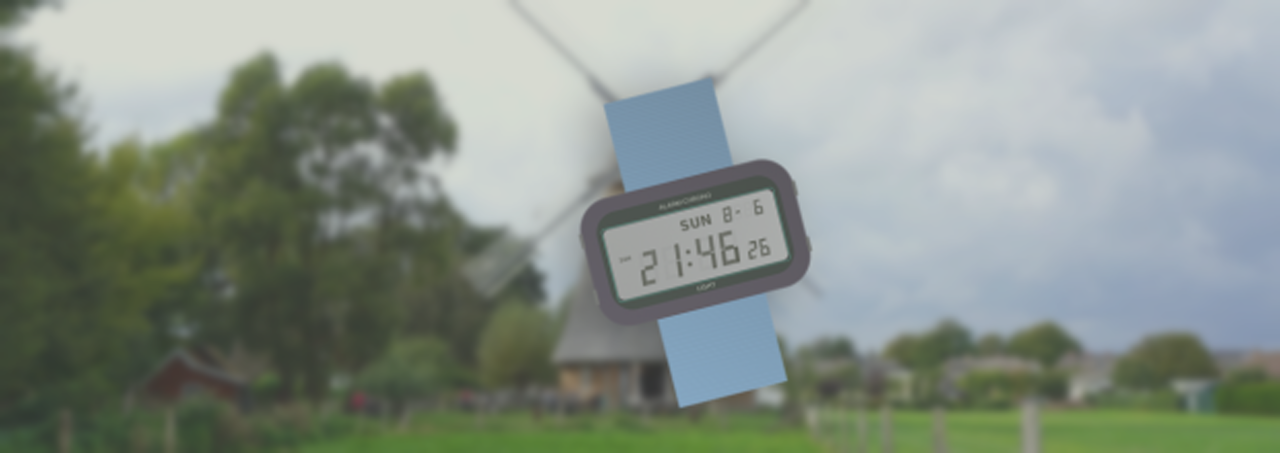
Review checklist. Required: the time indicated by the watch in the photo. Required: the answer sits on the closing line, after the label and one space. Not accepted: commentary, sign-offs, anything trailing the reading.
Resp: 21:46:26
